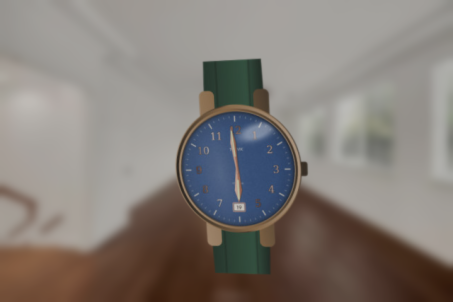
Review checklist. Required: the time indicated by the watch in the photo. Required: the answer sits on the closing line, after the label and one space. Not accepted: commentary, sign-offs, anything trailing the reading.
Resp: 5:59
